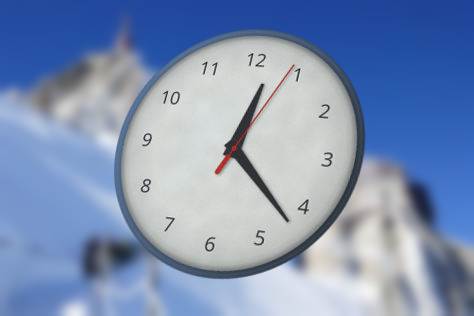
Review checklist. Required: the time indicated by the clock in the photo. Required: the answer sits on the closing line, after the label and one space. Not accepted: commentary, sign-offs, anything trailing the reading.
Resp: 12:22:04
